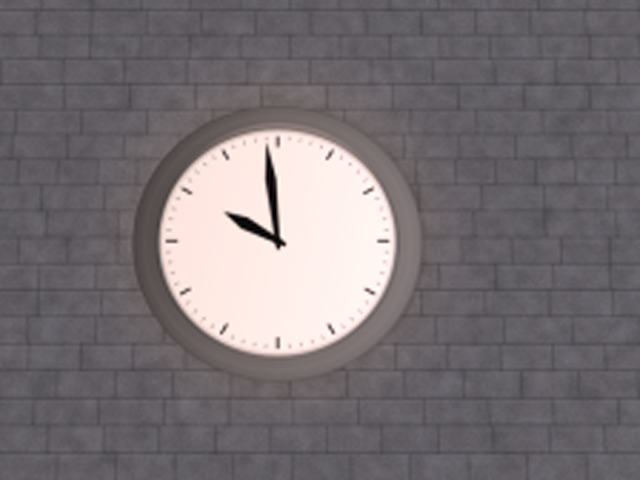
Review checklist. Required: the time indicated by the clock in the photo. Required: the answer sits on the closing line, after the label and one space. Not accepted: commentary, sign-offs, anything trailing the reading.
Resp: 9:59
